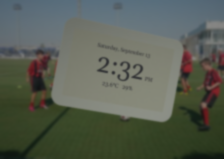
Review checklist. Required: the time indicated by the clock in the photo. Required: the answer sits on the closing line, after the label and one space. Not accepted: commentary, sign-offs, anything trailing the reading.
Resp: 2:32
